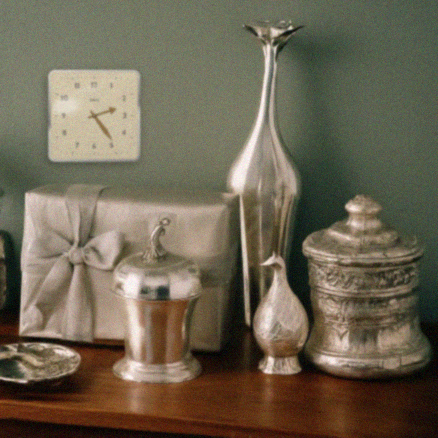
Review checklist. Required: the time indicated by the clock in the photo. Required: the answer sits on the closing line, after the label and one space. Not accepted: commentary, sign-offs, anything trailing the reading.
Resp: 2:24
